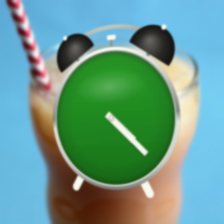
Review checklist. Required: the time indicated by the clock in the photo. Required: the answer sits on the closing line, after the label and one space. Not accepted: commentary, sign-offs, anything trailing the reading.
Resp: 4:22
